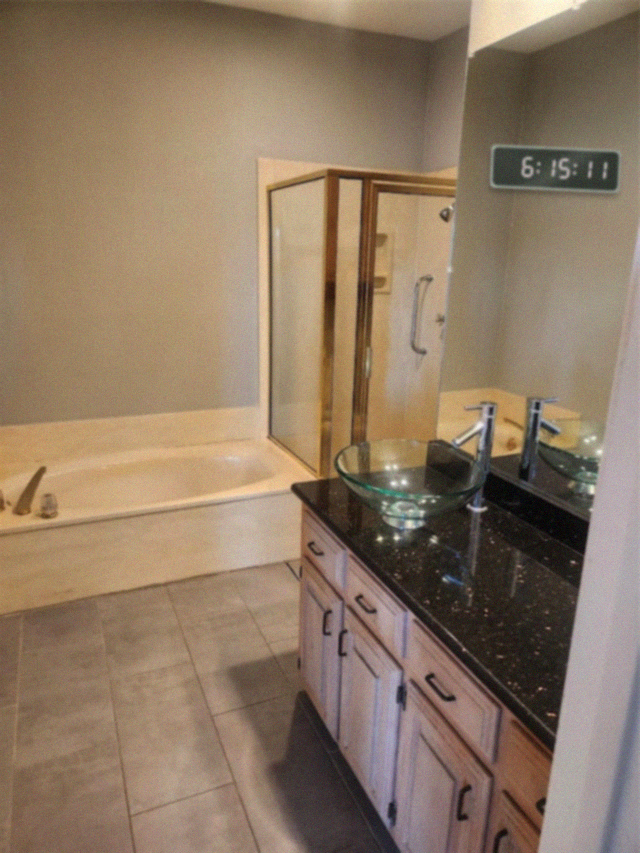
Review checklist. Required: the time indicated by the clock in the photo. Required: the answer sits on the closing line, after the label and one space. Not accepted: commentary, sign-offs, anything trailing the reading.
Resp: 6:15:11
